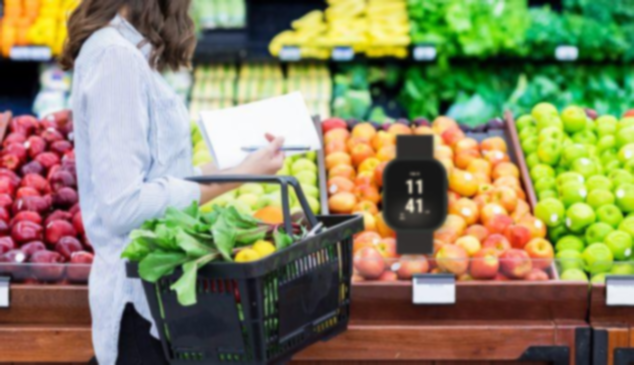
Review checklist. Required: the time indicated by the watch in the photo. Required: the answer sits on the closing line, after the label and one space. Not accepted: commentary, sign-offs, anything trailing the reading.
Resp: 11:41
